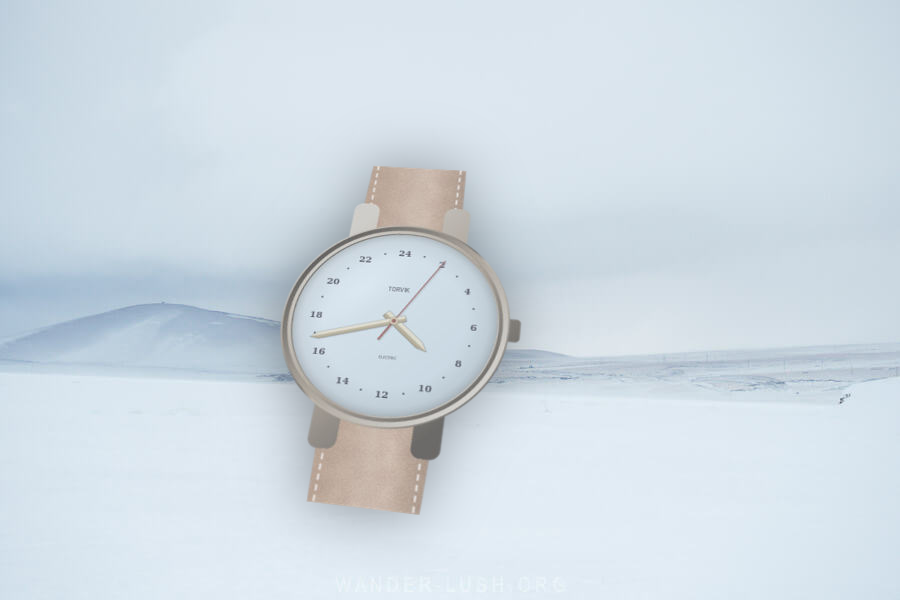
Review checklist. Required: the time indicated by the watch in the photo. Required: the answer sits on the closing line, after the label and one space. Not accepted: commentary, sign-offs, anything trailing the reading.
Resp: 8:42:05
